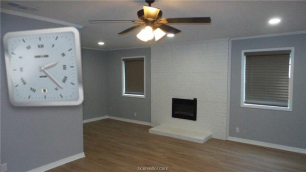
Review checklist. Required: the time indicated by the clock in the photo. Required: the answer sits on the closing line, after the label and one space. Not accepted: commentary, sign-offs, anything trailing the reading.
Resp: 2:23
